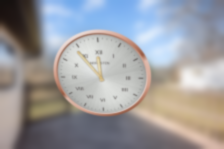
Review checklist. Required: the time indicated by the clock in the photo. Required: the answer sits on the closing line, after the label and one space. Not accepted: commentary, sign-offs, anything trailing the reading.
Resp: 11:54
